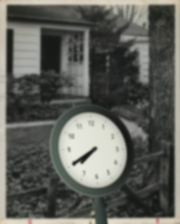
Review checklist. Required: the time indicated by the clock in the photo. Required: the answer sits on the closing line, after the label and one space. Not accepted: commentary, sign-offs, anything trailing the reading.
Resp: 7:40
